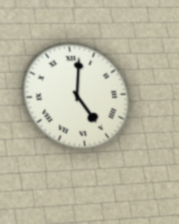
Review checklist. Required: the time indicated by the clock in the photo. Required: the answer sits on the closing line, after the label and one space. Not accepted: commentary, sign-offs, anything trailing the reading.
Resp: 5:02
